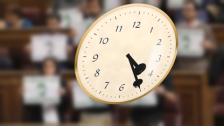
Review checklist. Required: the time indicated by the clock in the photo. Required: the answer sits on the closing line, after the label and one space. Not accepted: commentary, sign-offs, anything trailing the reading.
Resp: 4:25
